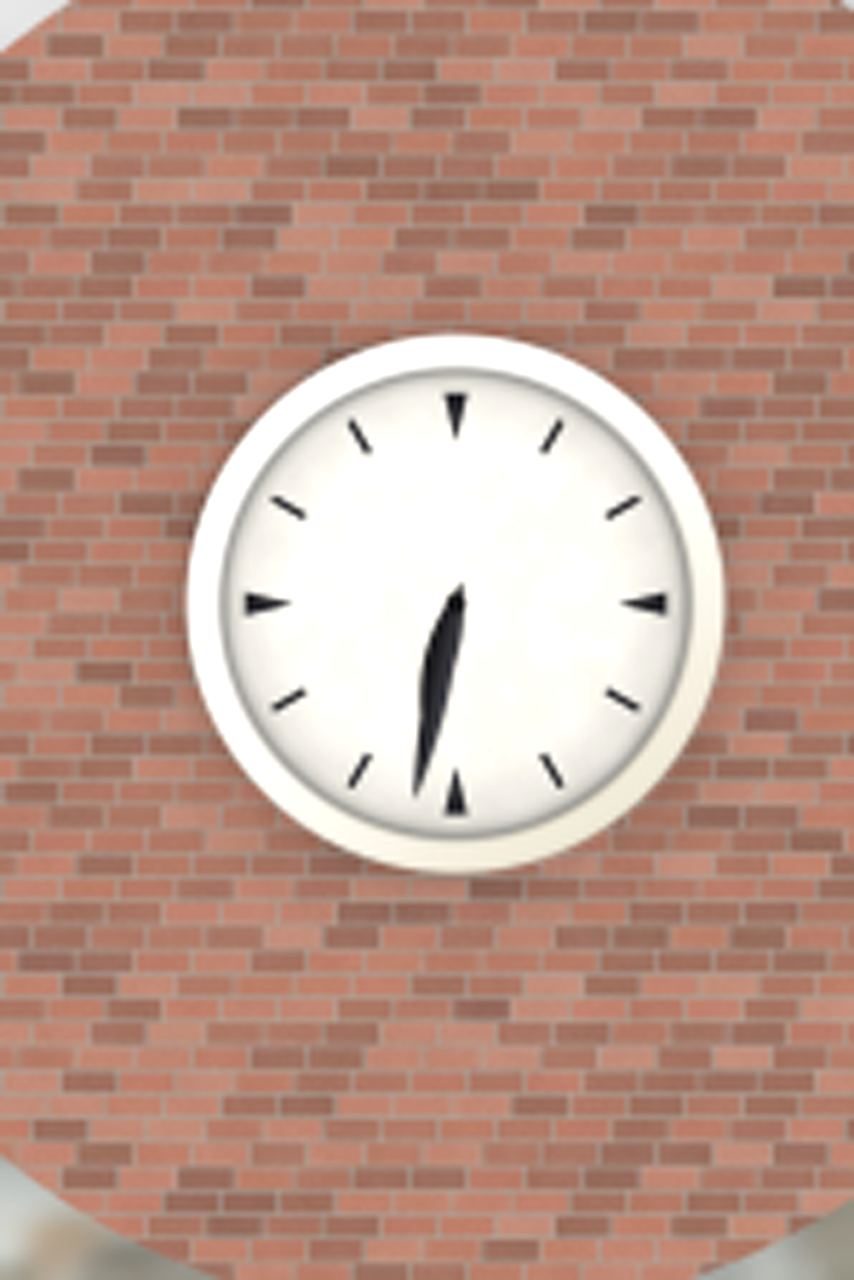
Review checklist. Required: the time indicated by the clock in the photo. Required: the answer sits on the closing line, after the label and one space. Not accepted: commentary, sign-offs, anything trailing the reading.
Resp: 6:32
